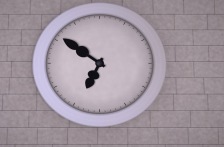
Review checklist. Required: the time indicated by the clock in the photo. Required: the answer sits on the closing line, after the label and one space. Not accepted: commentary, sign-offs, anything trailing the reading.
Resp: 6:51
